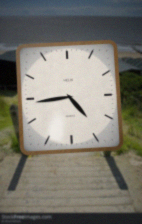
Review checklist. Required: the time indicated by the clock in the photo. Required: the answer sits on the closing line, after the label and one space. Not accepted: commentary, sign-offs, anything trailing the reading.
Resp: 4:44
